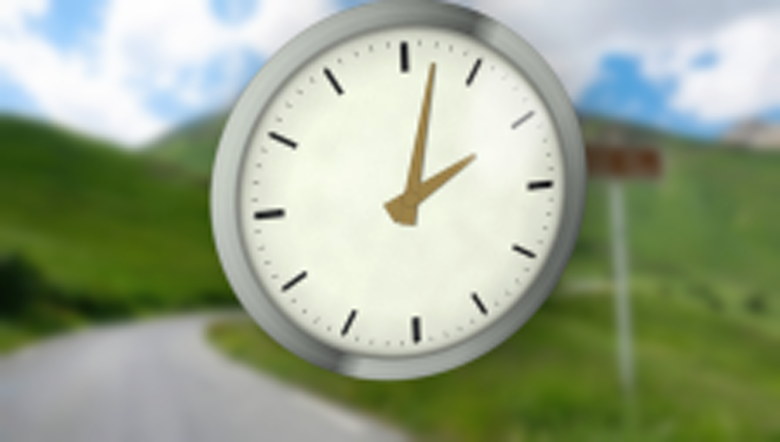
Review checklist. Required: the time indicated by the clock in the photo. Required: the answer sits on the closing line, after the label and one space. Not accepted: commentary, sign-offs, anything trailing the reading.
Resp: 2:02
